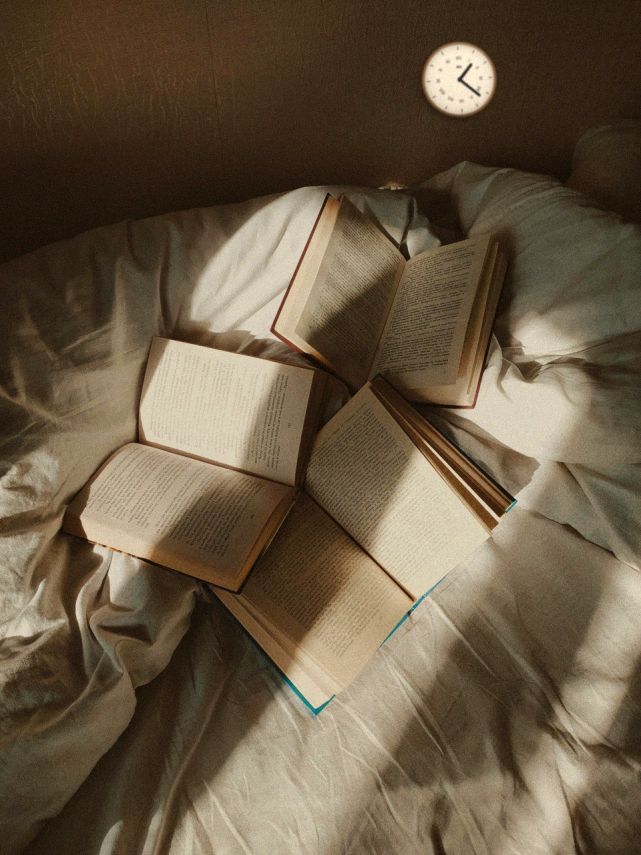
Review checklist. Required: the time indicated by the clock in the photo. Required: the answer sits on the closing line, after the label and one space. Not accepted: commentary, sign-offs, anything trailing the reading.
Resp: 1:22
